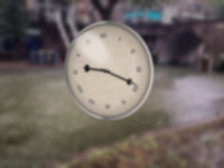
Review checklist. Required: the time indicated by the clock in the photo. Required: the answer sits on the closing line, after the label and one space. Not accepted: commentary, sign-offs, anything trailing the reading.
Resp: 9:19
